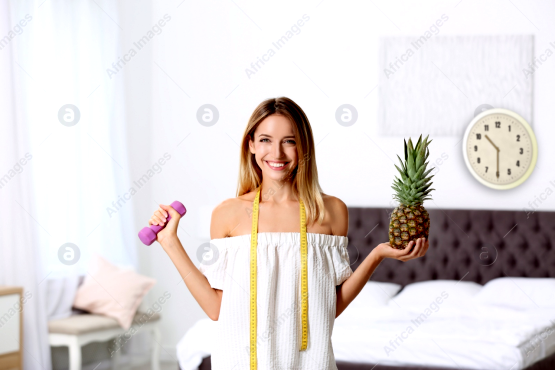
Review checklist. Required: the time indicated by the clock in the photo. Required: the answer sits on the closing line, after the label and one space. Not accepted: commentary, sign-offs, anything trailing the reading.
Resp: 10:30
